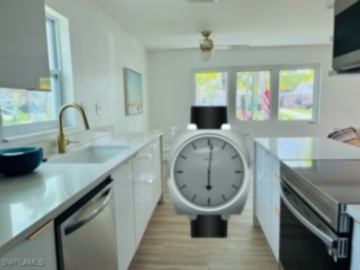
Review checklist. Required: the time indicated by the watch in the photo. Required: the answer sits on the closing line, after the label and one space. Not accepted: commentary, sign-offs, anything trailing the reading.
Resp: 6:01
